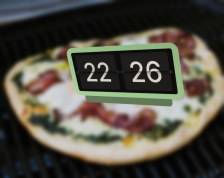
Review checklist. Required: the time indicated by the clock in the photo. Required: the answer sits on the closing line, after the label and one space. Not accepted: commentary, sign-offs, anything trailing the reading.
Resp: 22:26
